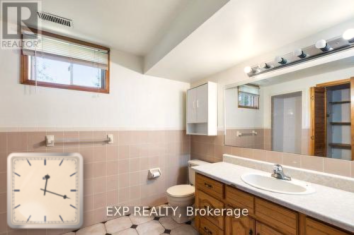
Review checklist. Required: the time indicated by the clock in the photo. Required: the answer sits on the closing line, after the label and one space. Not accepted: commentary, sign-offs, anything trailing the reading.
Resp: 12:18
